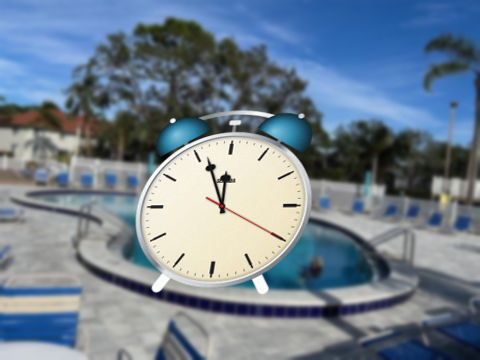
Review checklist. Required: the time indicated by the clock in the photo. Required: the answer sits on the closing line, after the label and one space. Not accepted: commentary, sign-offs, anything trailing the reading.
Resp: 11:56:20
